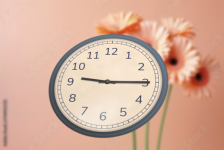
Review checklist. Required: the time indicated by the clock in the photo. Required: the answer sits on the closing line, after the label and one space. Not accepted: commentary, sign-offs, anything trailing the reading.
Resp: 9:15
